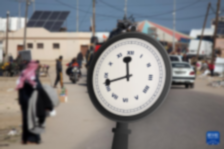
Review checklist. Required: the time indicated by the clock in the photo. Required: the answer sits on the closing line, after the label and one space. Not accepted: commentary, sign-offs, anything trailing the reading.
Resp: 11:42
